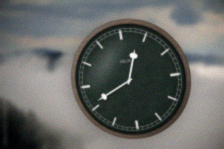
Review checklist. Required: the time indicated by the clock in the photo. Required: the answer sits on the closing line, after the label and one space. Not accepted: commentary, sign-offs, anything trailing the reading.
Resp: 12:41
